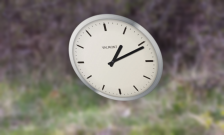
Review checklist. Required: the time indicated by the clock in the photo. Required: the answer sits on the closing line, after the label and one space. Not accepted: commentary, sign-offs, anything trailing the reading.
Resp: 1:11
